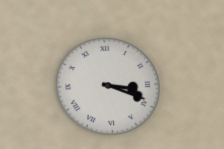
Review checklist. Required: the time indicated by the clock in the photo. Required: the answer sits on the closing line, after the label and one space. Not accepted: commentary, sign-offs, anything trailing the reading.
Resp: 3:19
